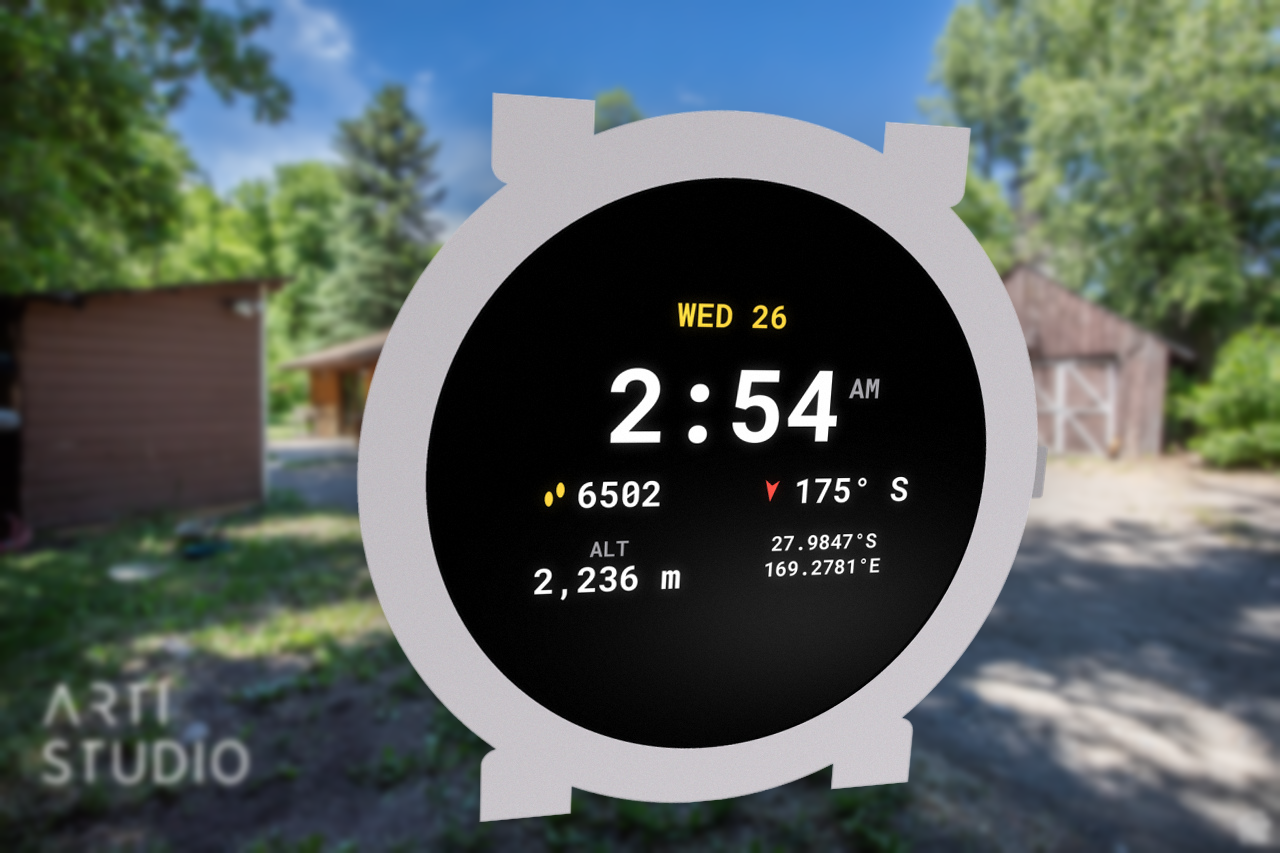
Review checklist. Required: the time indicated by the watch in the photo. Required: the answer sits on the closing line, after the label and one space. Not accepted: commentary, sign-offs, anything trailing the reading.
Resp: 2:54
